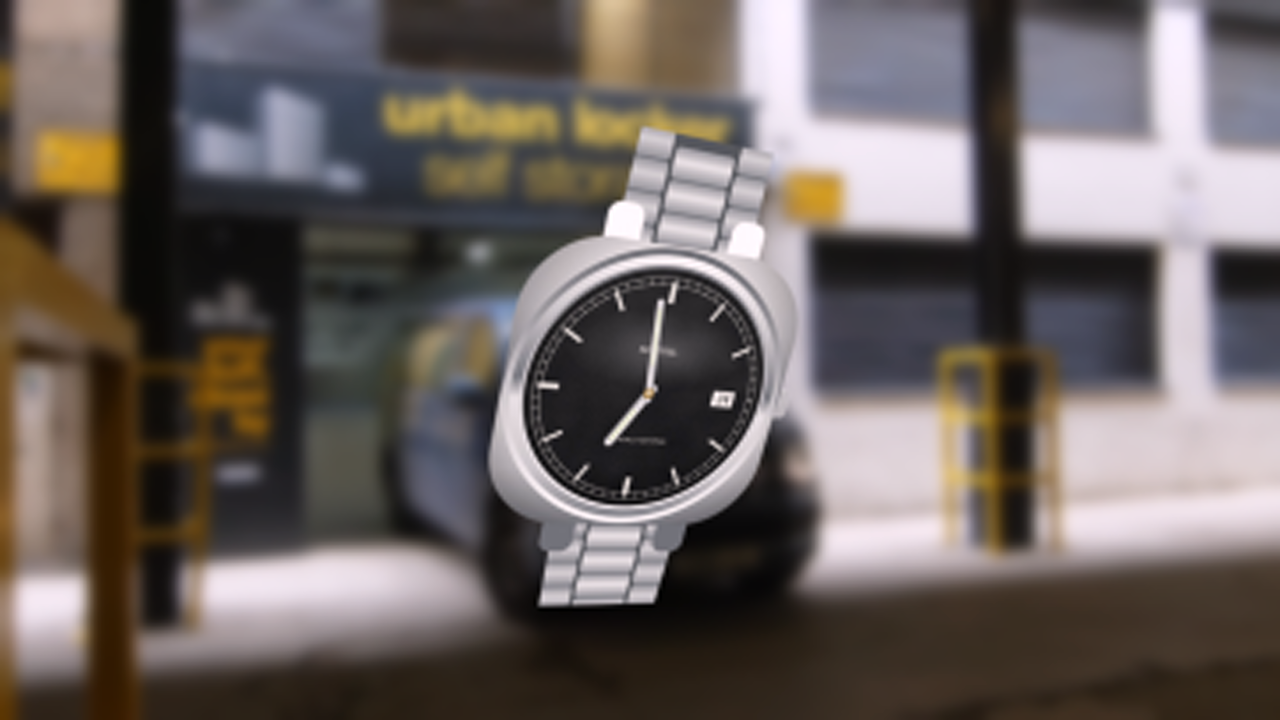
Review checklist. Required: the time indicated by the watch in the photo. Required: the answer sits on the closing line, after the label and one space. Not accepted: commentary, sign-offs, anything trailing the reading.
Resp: 6:59
